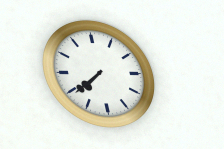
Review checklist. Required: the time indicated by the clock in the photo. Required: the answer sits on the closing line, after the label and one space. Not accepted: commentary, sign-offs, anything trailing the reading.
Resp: 7:39
